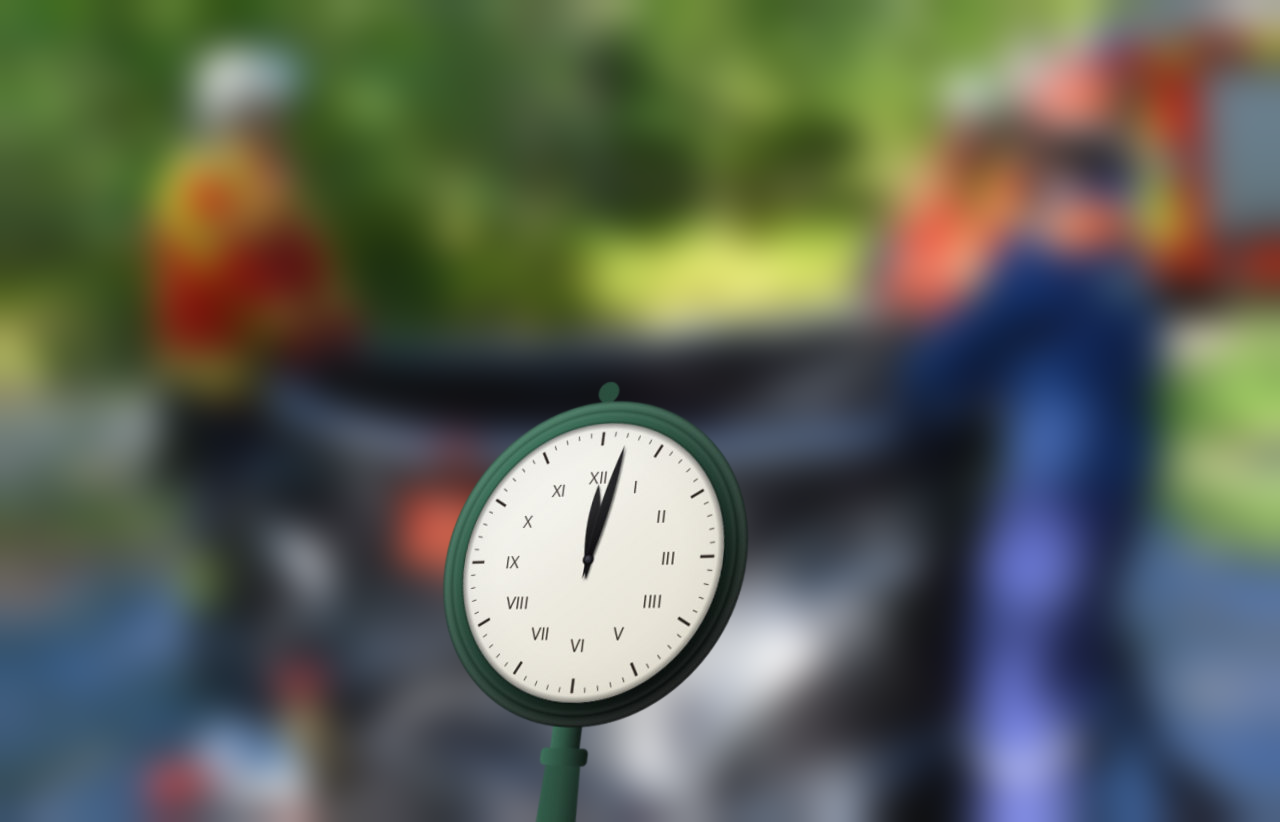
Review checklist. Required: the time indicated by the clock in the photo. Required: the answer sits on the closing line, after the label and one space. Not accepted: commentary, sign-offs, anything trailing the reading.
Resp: 12:02
